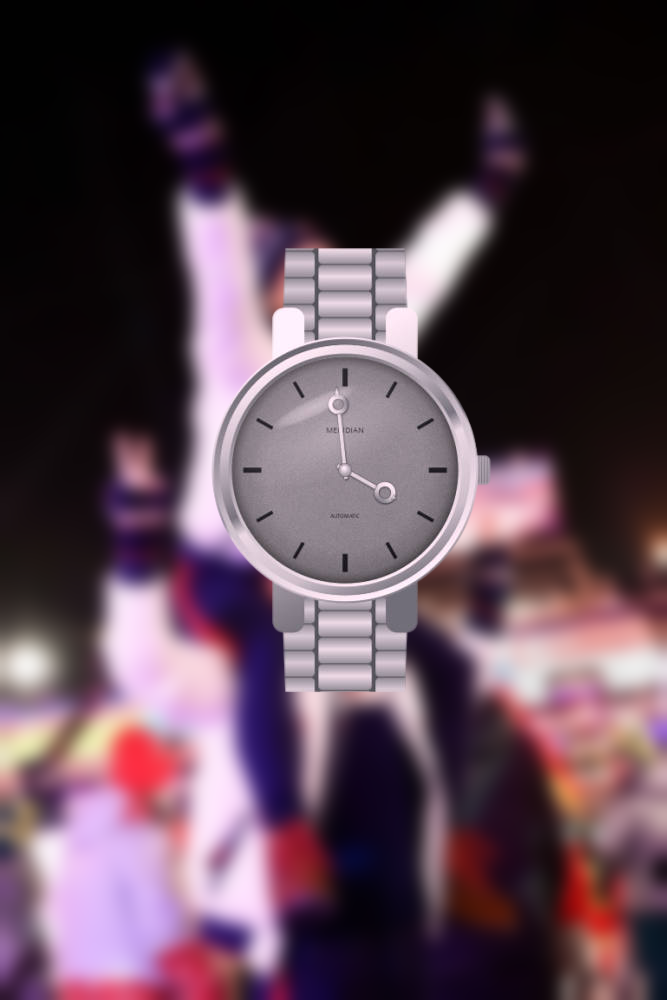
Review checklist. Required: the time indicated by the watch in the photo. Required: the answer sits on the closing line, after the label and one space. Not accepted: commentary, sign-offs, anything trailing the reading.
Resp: 3:59
